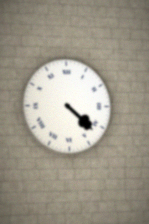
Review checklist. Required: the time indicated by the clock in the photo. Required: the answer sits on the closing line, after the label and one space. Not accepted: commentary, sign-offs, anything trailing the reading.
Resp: 4:22
